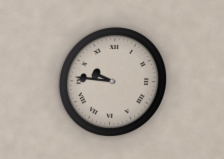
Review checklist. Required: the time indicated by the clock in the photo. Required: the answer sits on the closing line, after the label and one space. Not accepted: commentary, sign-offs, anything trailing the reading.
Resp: 9:46
